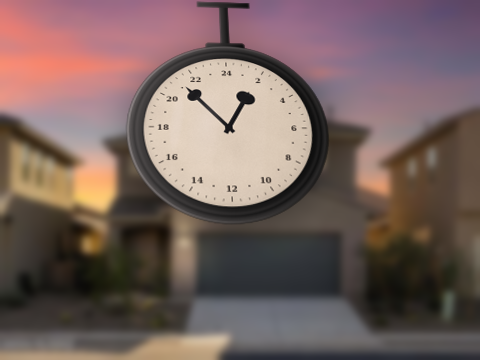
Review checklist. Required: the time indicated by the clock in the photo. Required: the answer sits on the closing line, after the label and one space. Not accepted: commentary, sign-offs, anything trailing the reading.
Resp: 1:53
